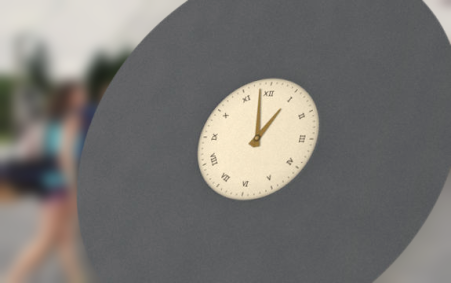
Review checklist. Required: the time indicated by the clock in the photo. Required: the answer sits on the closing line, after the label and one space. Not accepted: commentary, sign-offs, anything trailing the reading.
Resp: 12:58
